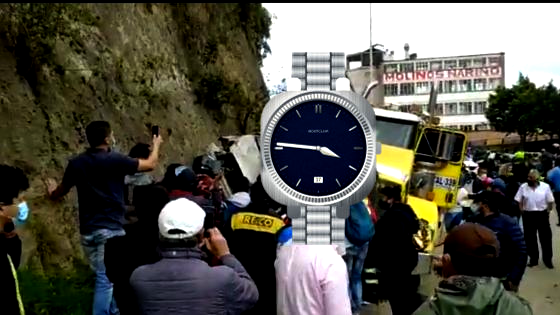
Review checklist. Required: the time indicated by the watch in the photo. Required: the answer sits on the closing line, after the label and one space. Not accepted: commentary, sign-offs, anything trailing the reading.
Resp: 3:46
